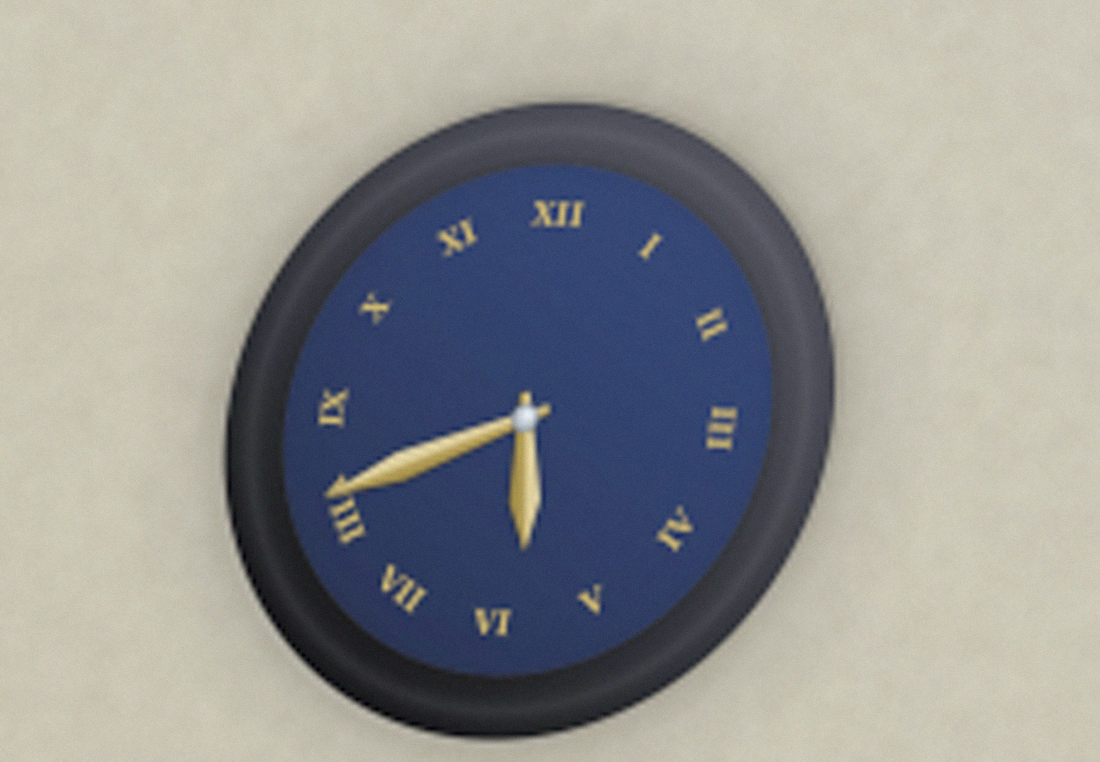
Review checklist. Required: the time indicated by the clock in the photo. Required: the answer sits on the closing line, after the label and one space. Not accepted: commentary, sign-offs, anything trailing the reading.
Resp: 5:41
